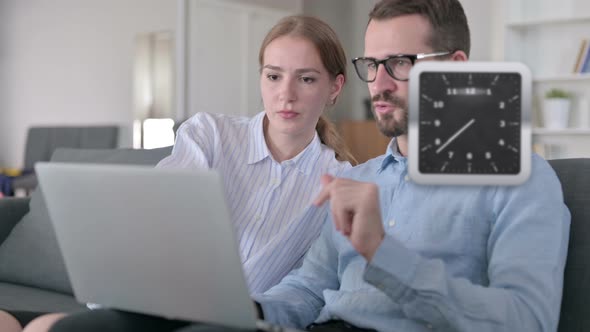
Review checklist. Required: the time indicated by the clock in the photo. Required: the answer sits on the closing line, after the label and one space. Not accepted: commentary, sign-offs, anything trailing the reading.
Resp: 7:38
